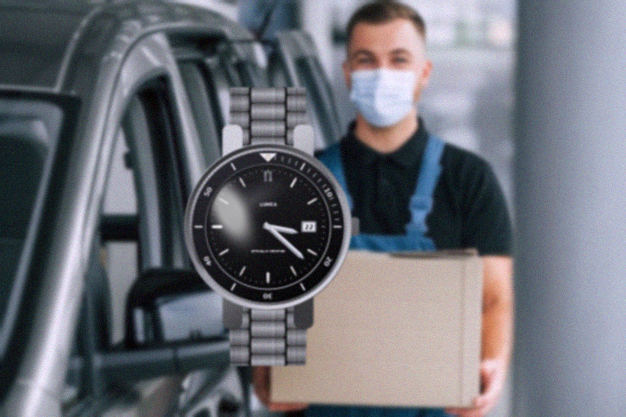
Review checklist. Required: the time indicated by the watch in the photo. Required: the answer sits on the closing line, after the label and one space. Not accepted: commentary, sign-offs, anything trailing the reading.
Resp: 3:22
